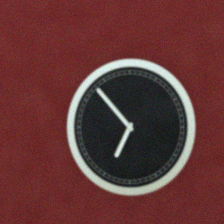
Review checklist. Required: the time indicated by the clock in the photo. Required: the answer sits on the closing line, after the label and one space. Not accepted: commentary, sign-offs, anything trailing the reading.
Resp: 6:53
